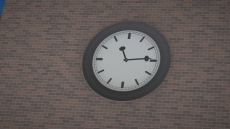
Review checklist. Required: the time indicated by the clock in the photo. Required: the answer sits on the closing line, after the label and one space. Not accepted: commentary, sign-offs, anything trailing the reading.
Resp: 11:14
